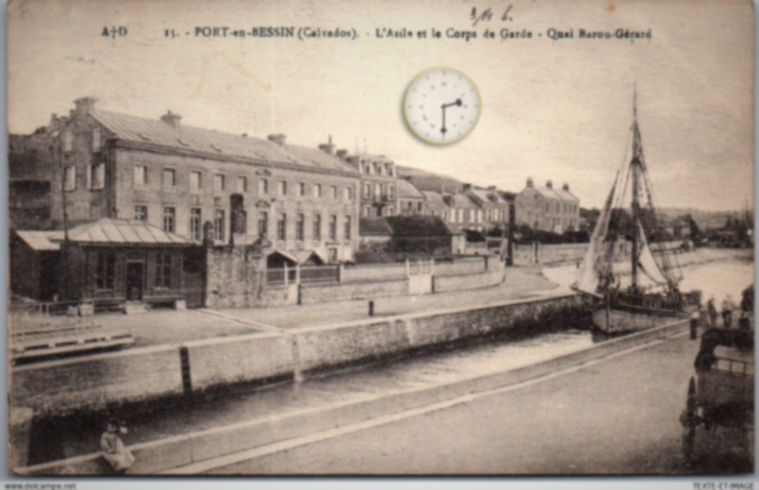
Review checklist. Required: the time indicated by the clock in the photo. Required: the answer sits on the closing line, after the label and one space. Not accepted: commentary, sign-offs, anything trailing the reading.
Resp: 2:30
